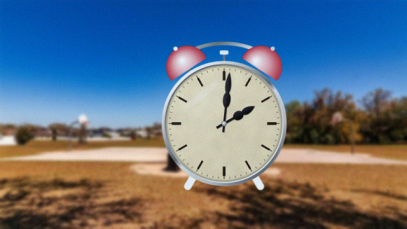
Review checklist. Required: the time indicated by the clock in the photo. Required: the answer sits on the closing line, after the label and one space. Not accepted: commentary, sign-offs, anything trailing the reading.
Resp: 2:01
